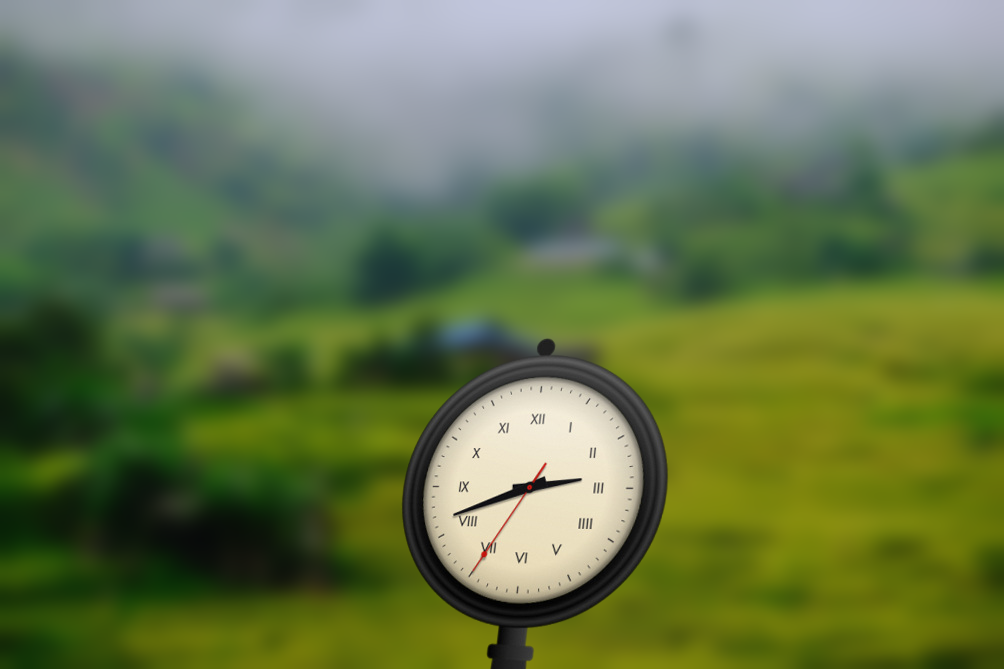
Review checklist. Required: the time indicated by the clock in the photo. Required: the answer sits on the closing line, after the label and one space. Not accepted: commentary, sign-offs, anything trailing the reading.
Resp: 2:41:35
